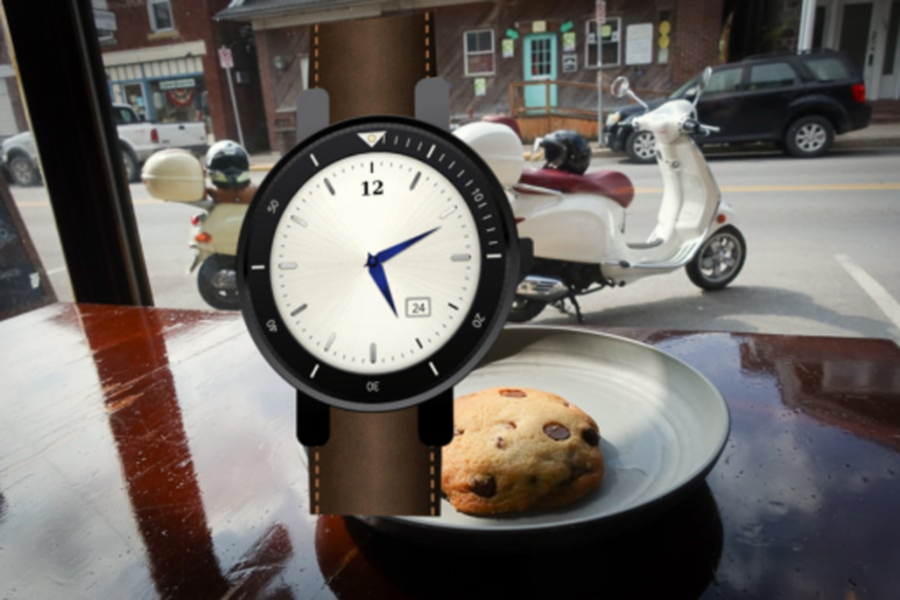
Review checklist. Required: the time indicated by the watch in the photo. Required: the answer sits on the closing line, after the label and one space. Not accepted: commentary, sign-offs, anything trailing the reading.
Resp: 5:11
